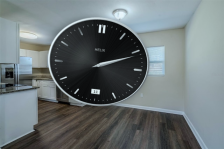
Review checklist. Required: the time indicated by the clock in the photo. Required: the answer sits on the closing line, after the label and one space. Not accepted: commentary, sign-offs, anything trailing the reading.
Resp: 2:11
